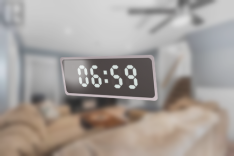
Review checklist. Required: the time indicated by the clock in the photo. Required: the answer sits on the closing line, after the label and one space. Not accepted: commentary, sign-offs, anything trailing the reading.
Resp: 6:59
